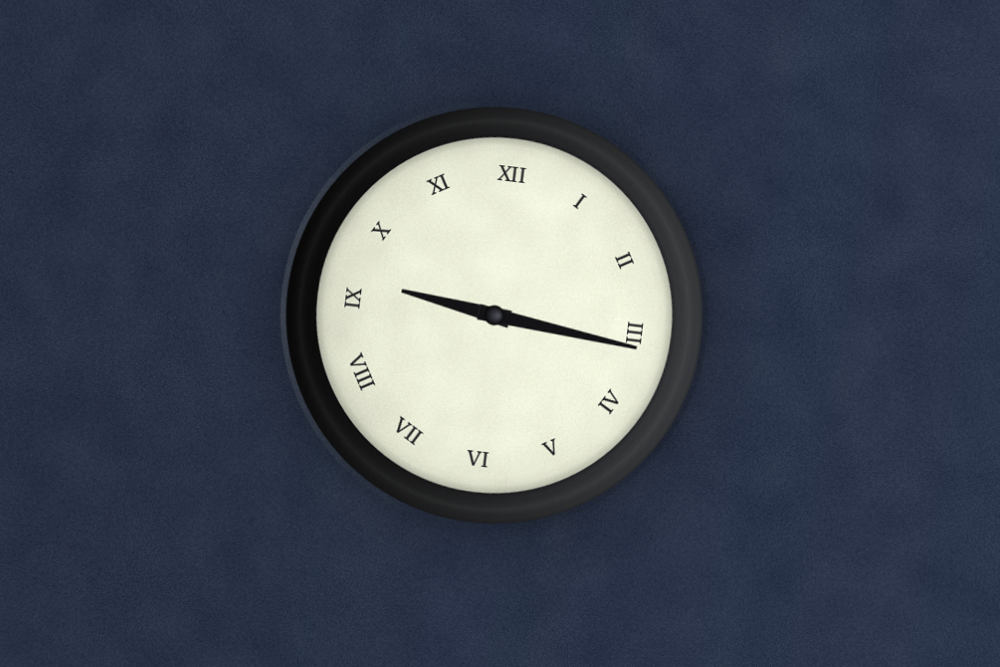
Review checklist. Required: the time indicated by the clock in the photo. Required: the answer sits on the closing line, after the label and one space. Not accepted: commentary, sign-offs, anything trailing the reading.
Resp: 9:16
